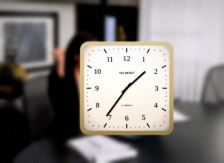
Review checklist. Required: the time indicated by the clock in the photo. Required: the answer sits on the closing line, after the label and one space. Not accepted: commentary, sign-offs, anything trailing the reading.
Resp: 1:36
